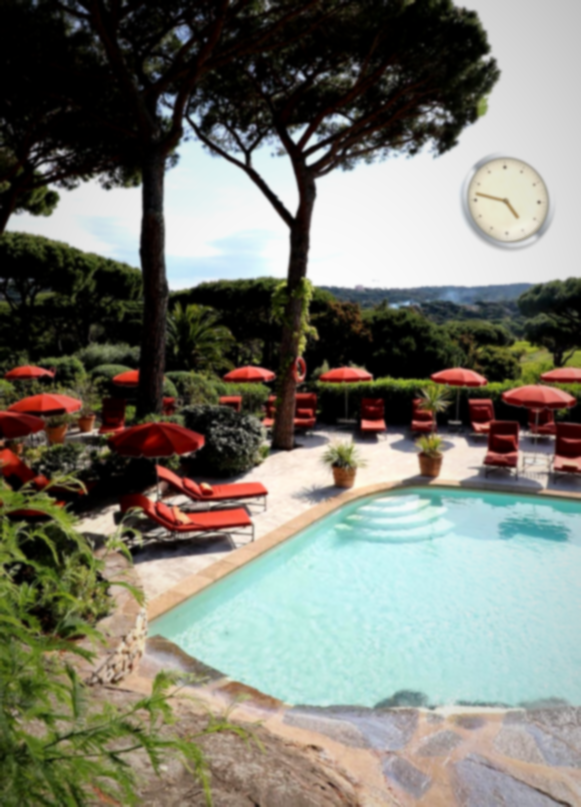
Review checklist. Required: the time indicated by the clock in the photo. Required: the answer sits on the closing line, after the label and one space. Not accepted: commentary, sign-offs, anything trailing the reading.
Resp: 4:47
